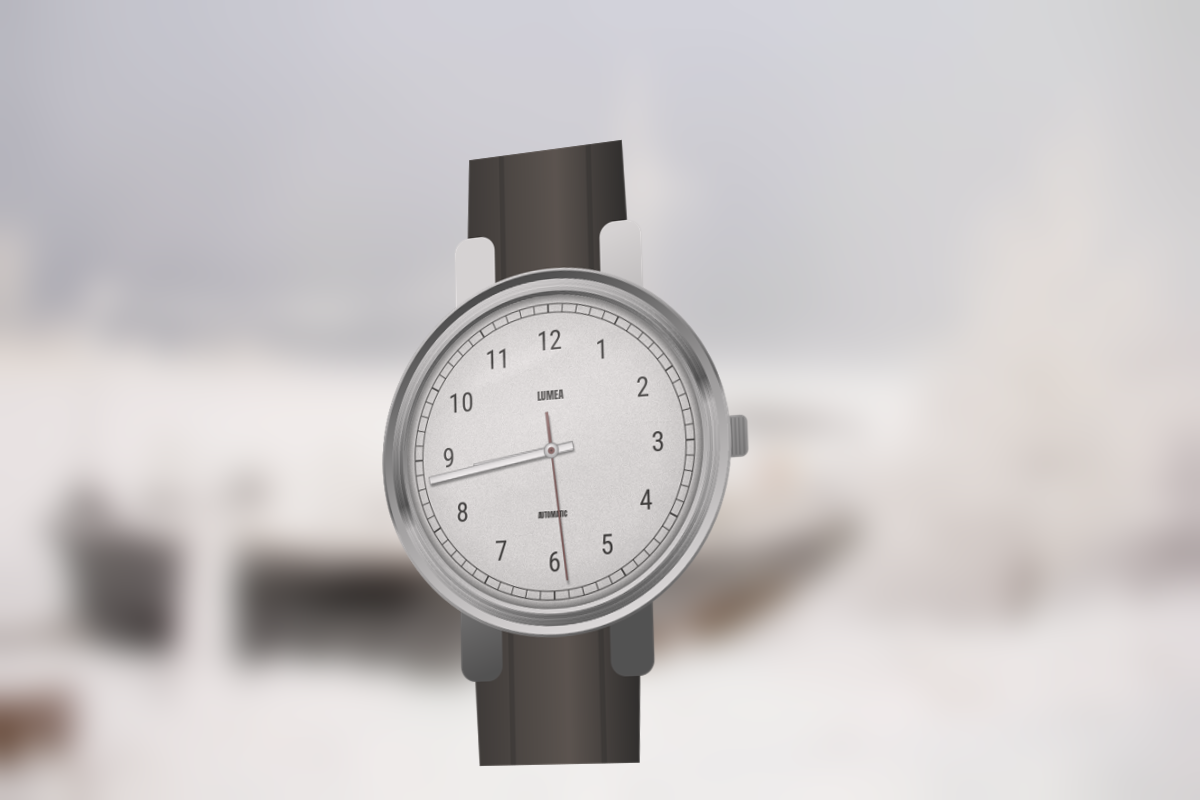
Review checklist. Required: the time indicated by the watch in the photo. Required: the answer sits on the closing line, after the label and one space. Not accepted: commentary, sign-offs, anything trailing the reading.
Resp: 8:43:29
